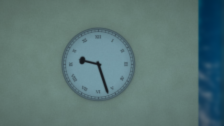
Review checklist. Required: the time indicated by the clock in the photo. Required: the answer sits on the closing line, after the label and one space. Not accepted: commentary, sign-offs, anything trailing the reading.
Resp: 9:27
